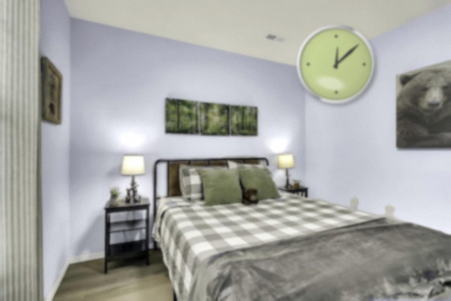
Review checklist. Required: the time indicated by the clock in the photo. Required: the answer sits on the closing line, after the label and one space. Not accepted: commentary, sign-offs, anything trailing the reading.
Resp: 12:08
